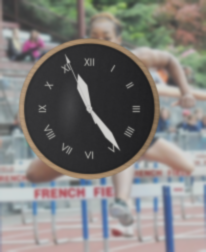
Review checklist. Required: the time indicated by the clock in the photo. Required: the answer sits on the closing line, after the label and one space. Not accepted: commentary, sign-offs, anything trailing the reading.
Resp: 11:23:56
